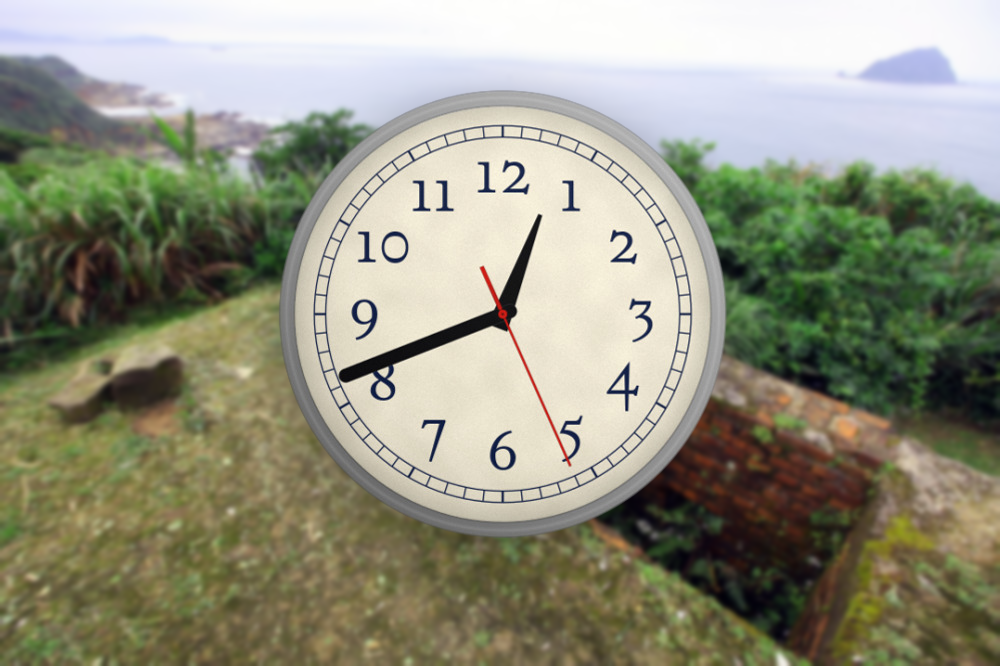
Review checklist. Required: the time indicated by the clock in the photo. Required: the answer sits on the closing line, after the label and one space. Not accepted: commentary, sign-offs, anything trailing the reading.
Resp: 12:41:26
